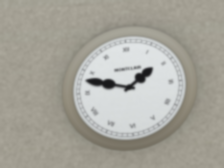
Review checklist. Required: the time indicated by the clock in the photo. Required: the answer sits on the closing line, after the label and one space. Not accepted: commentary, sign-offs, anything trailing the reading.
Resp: 1:48
